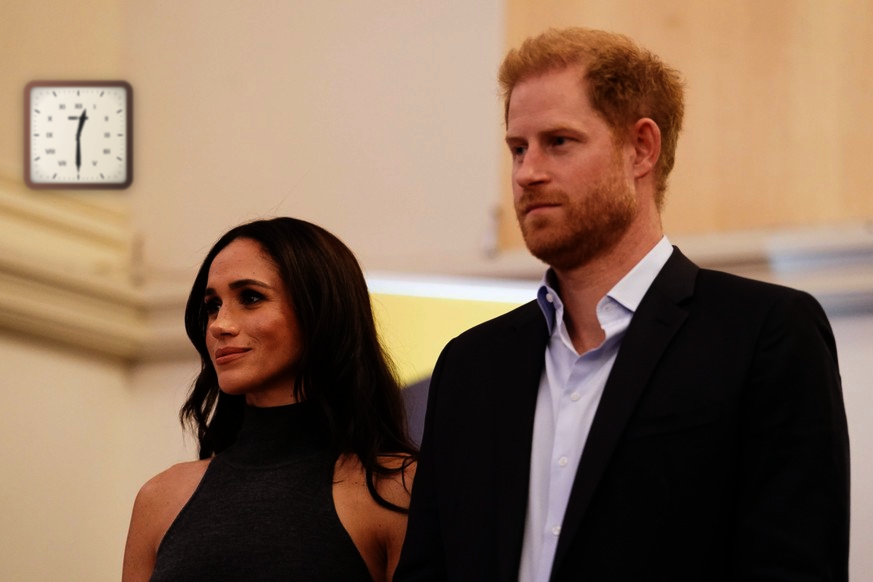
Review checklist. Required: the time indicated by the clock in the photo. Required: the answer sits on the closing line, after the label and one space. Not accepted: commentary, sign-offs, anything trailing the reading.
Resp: 12:30
